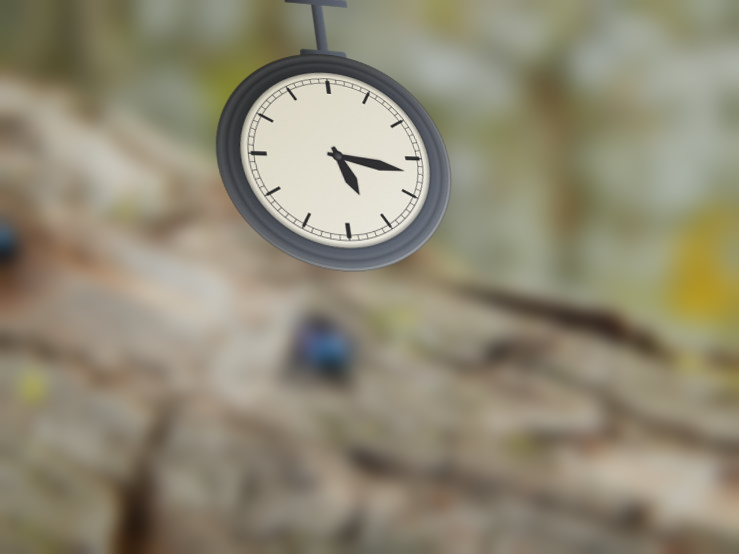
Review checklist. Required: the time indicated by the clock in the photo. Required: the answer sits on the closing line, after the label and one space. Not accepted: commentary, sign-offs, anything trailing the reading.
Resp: 5:17
